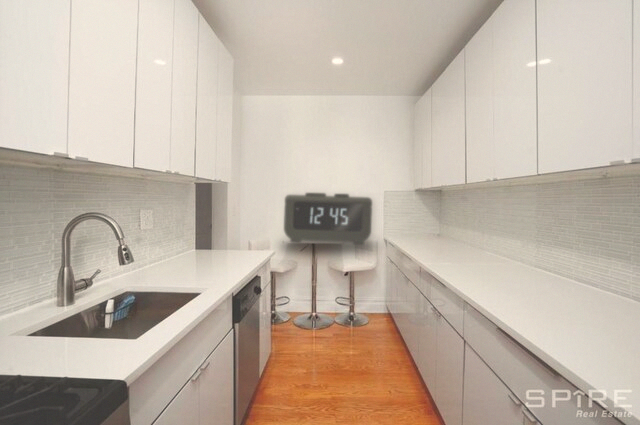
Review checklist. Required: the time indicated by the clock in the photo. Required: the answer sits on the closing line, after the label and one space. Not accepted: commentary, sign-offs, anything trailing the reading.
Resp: 12:45
